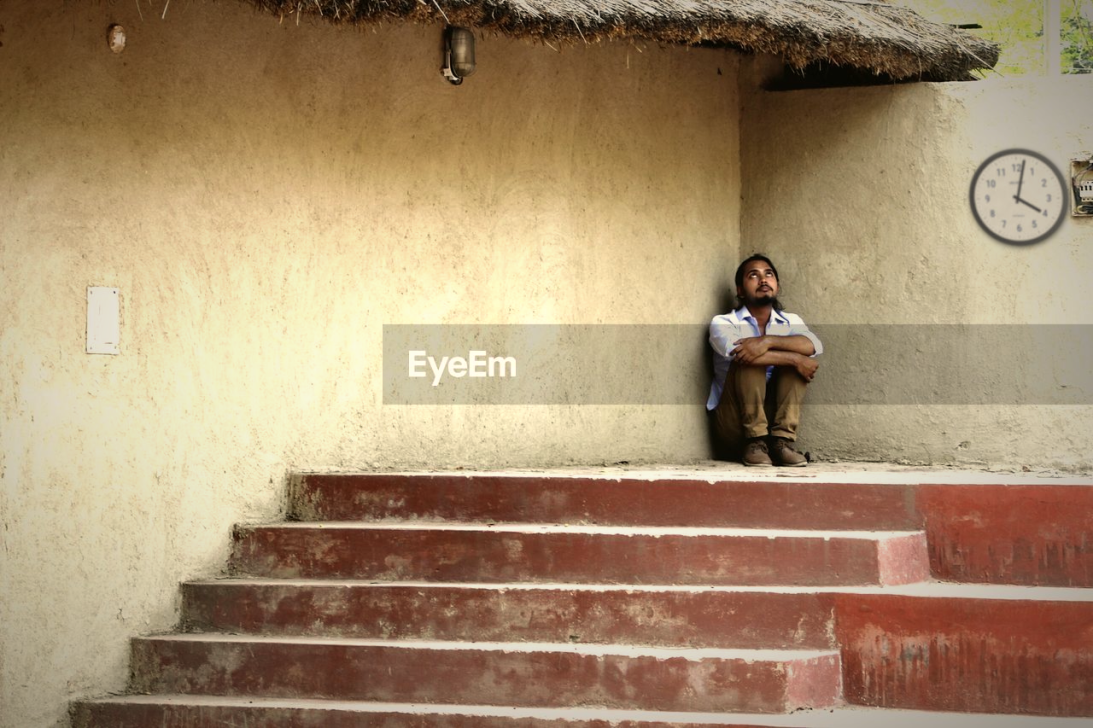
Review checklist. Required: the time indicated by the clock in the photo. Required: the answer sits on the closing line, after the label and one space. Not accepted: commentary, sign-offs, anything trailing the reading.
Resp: 4:02
